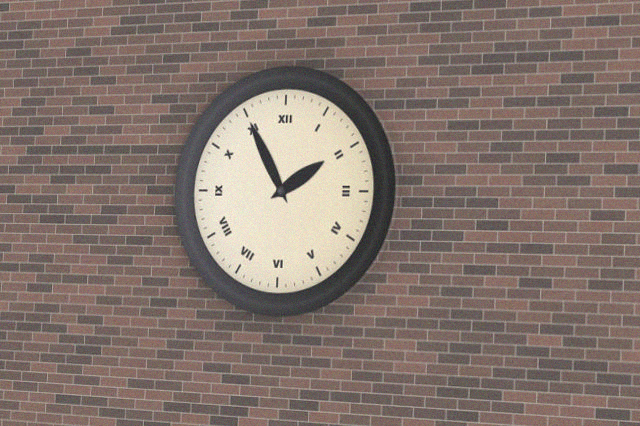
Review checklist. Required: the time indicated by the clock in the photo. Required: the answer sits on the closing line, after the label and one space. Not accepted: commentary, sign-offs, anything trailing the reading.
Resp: 1:55
